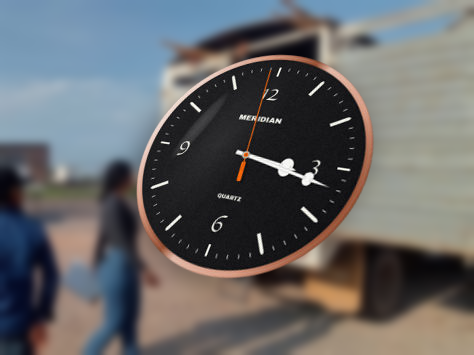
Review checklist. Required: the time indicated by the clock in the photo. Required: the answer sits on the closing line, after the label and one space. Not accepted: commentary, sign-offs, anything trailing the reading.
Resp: 3:16:59
